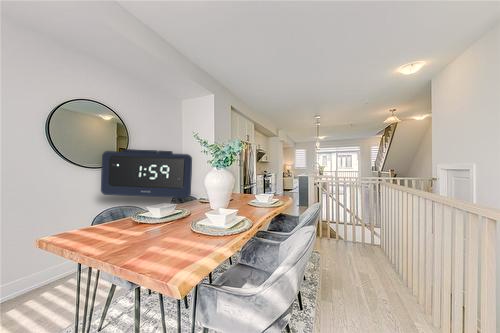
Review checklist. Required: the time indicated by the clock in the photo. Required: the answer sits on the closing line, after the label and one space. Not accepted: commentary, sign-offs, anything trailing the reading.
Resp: 1:59
